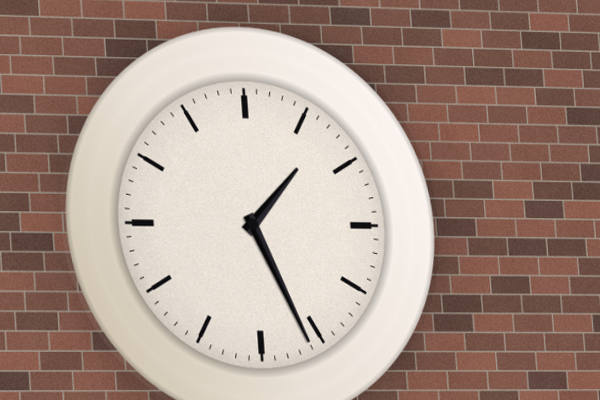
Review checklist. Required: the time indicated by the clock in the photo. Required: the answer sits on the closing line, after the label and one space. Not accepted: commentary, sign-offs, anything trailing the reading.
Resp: 1:26
